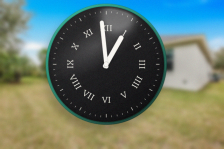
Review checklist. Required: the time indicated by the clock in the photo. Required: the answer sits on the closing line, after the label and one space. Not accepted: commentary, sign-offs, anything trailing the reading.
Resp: 12:59
